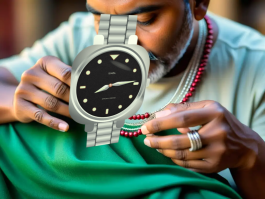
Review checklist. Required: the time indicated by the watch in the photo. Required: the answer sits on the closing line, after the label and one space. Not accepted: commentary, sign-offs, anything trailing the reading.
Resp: 8:14
